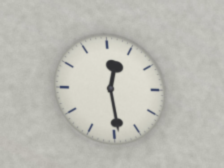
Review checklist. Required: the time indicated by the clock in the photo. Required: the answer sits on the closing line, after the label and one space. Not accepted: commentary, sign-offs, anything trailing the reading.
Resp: 12:29
